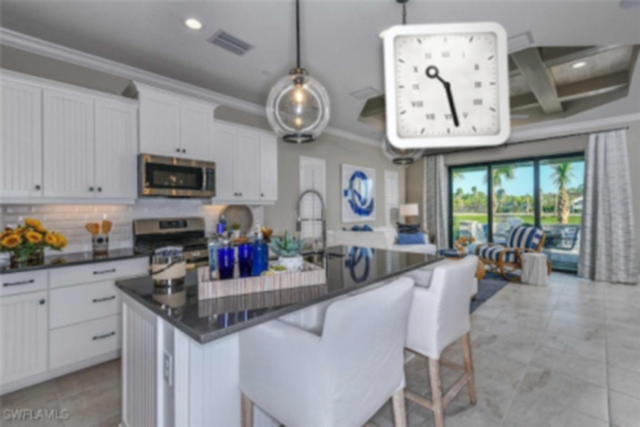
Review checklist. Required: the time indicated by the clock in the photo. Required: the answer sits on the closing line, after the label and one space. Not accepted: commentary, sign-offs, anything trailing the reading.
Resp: 10:28
